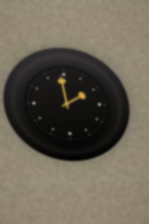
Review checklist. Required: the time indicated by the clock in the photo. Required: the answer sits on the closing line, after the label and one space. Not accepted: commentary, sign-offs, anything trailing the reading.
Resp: 1:59
